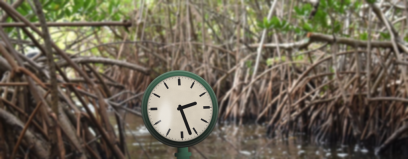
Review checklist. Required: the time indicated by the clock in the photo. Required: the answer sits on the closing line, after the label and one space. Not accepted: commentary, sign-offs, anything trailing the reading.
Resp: 2:27
